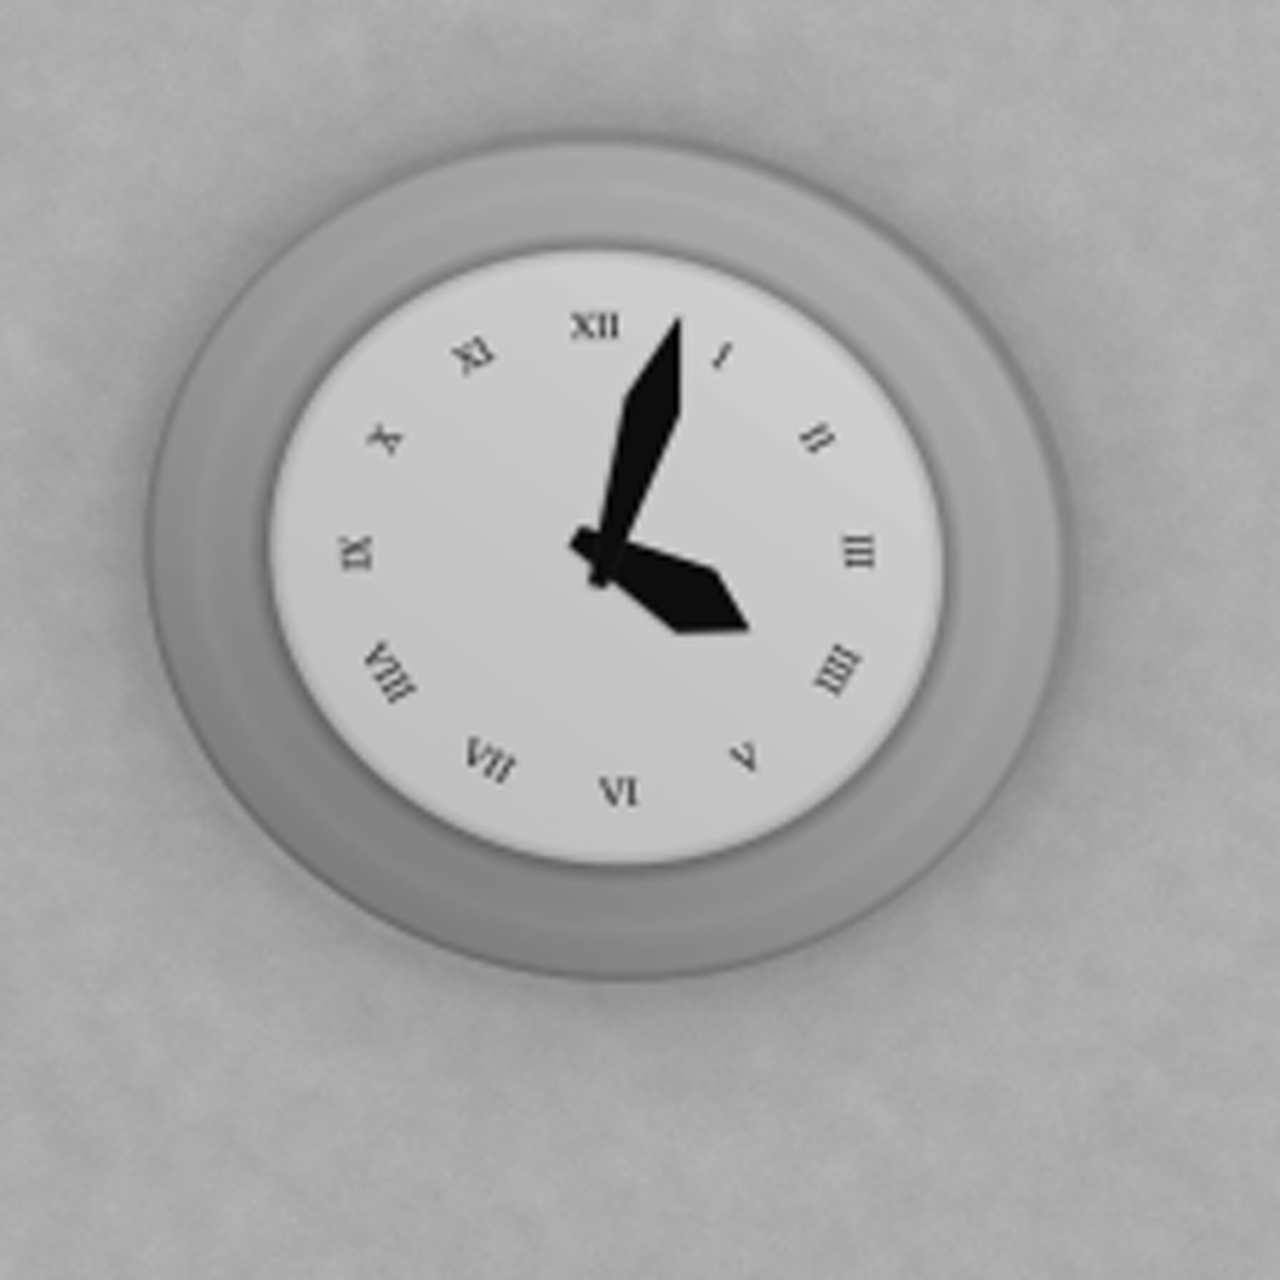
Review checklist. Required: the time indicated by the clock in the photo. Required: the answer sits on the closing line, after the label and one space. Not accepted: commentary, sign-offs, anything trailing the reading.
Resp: 4:03
